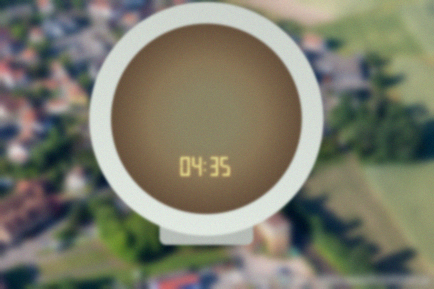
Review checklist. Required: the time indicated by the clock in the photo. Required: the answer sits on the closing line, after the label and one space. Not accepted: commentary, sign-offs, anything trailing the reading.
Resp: 4:35
